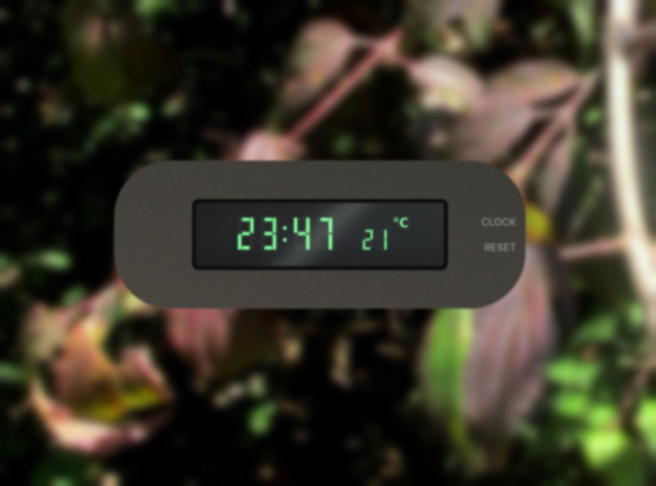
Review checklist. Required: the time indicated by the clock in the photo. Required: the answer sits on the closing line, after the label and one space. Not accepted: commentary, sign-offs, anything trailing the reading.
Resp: 23:47
